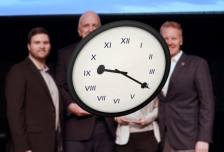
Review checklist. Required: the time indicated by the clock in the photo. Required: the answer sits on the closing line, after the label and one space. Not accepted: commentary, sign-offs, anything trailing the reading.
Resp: 9:20
